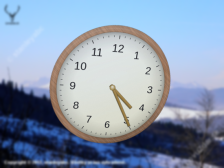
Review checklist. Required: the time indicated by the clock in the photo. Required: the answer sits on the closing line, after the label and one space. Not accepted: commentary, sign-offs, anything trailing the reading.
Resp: 4:25
